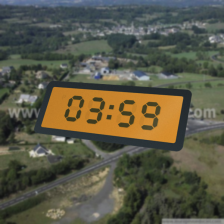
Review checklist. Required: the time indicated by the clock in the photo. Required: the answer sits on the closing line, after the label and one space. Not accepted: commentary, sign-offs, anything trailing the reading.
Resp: 3:59
